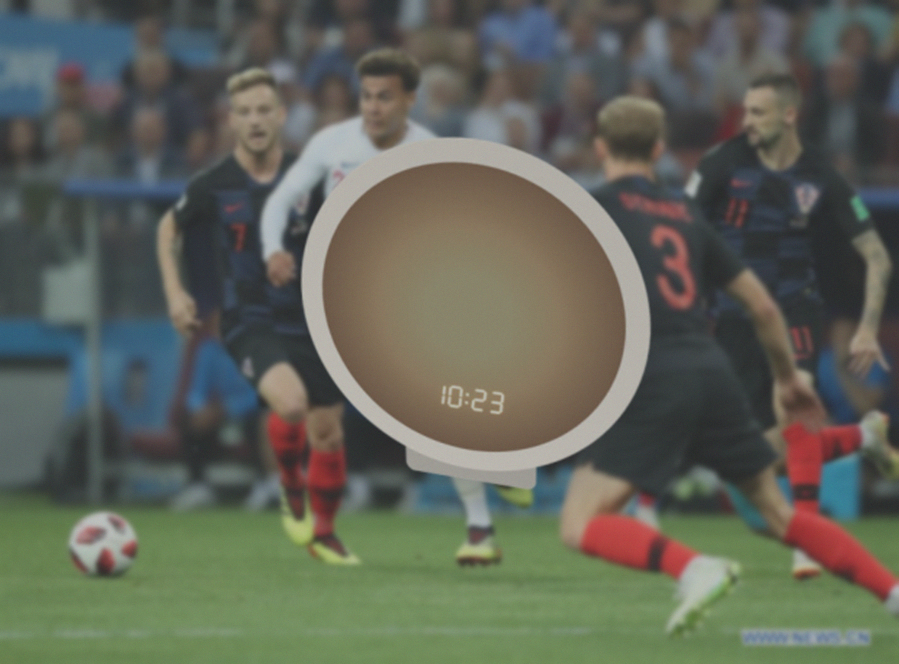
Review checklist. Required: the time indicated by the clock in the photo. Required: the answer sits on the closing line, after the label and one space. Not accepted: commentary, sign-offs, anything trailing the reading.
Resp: 10:23
